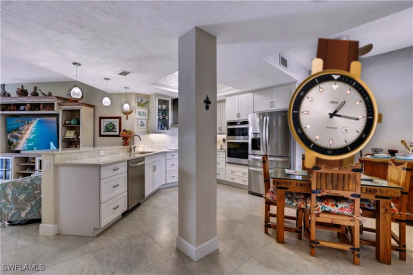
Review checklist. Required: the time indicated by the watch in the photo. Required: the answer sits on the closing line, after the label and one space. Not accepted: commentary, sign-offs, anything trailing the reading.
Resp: 1:16
